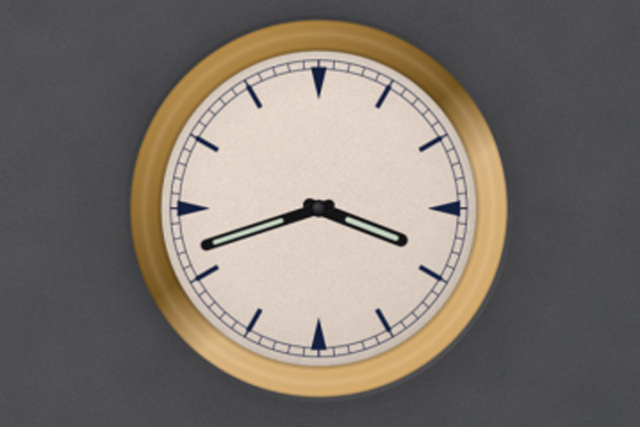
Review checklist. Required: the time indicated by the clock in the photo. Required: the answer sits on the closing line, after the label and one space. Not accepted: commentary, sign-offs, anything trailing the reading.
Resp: 3:42
